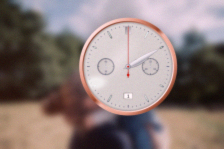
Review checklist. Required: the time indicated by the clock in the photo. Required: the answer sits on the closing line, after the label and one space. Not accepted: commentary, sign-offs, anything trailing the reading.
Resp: 2:10
